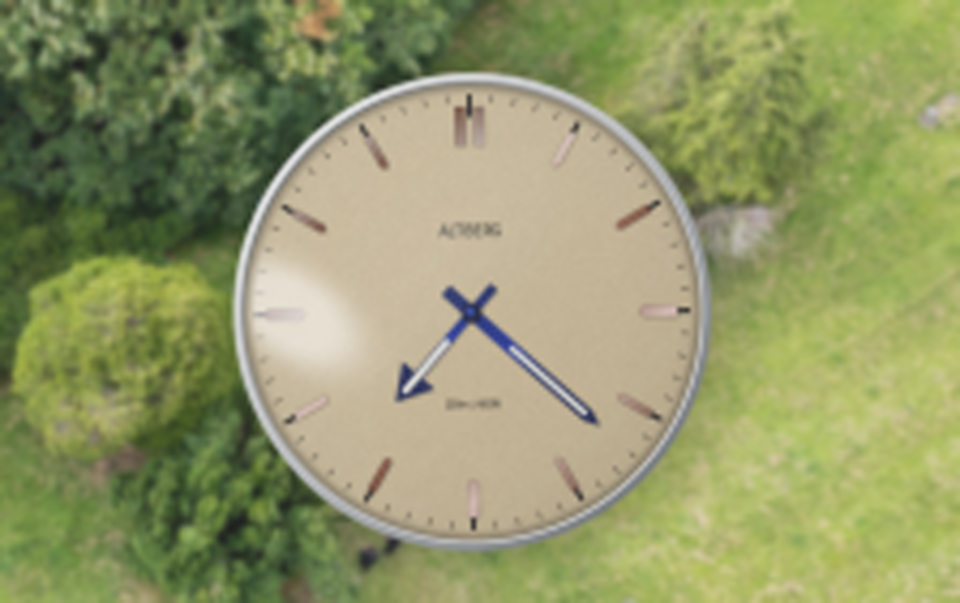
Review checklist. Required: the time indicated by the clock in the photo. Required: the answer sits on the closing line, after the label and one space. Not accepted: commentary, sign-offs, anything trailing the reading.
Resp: 7:22
